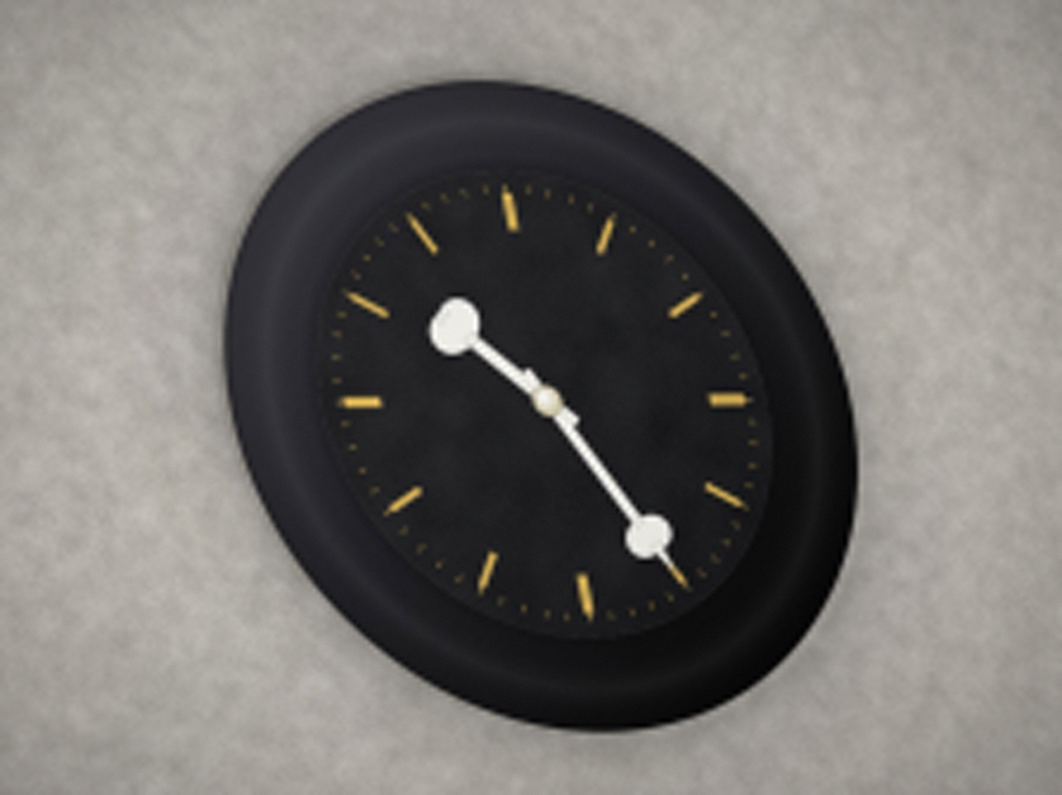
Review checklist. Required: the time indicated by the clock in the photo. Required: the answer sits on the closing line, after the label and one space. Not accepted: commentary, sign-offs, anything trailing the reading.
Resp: 10:25
